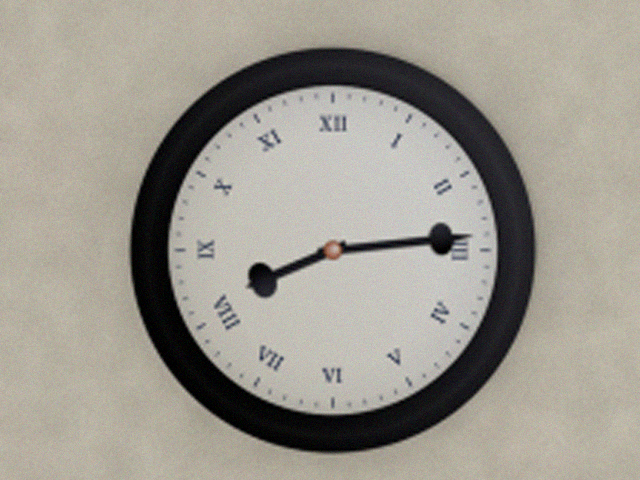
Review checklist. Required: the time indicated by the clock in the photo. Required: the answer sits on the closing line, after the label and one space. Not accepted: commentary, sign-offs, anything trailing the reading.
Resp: 8:14
